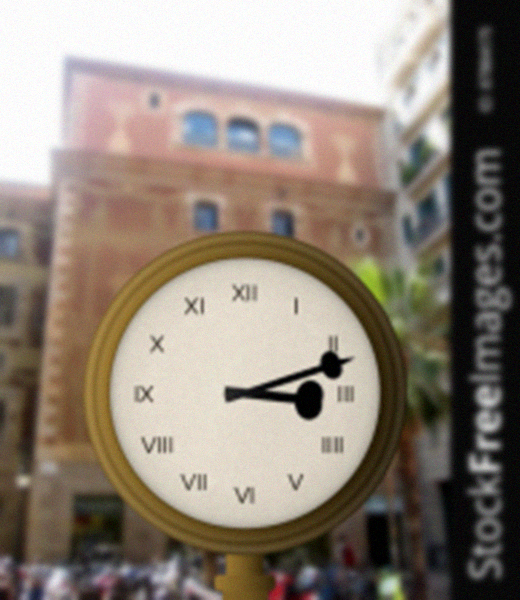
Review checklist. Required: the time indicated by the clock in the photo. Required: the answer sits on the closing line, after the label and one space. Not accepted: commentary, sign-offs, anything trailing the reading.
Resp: 3:12
